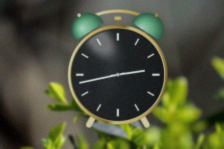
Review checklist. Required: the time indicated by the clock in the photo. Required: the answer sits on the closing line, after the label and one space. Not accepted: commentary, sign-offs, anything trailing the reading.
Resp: 2:43
